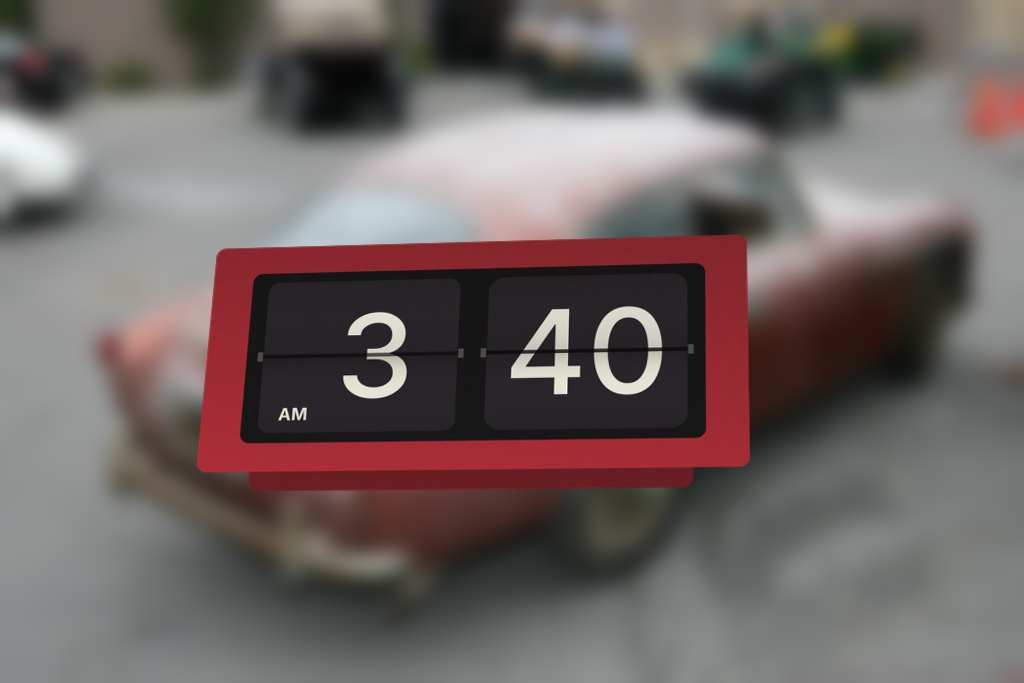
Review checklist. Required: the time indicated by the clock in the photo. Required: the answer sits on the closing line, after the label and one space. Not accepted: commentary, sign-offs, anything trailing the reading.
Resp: 3:40
